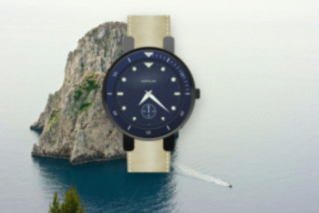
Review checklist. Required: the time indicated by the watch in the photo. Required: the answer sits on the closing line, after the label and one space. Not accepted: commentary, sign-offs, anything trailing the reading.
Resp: 7:22
